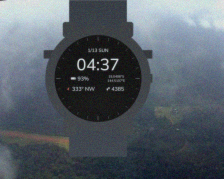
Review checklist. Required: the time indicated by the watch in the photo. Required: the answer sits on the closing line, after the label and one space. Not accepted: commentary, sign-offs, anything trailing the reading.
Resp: 4:37
